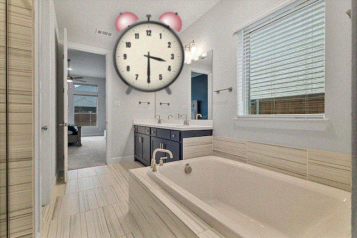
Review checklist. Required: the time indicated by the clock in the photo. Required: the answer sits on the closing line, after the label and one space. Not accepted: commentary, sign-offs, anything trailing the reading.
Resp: 3:30
